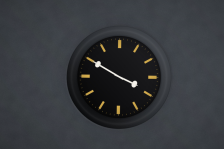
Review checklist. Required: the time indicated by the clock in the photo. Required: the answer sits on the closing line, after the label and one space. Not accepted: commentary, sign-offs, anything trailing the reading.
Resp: 3:50
